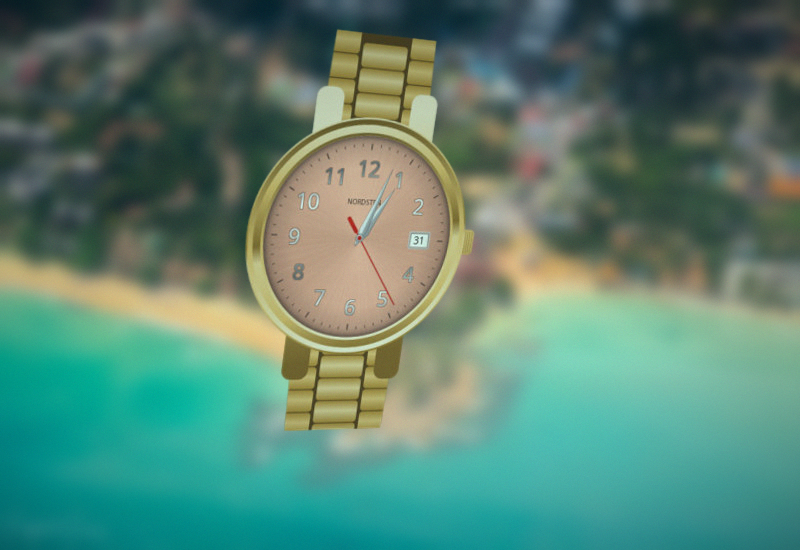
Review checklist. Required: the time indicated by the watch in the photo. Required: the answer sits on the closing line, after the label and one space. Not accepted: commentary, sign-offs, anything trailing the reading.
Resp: 1:03:24
